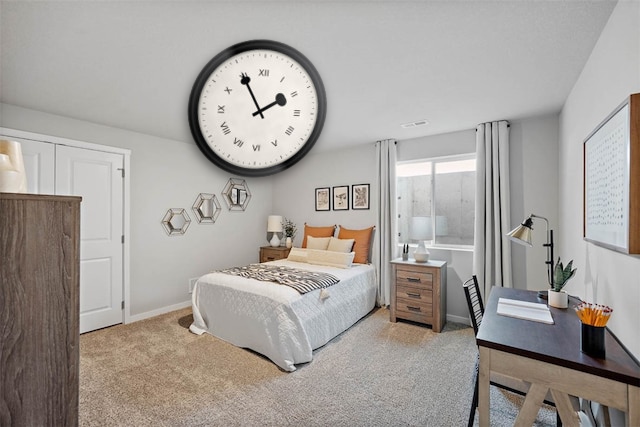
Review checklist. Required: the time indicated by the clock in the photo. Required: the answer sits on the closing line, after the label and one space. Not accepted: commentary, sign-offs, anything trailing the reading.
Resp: 1:55
